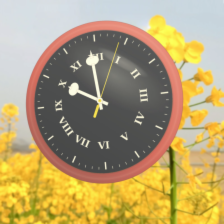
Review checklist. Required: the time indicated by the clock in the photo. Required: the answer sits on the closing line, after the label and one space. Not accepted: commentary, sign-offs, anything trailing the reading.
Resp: 9:59:04
